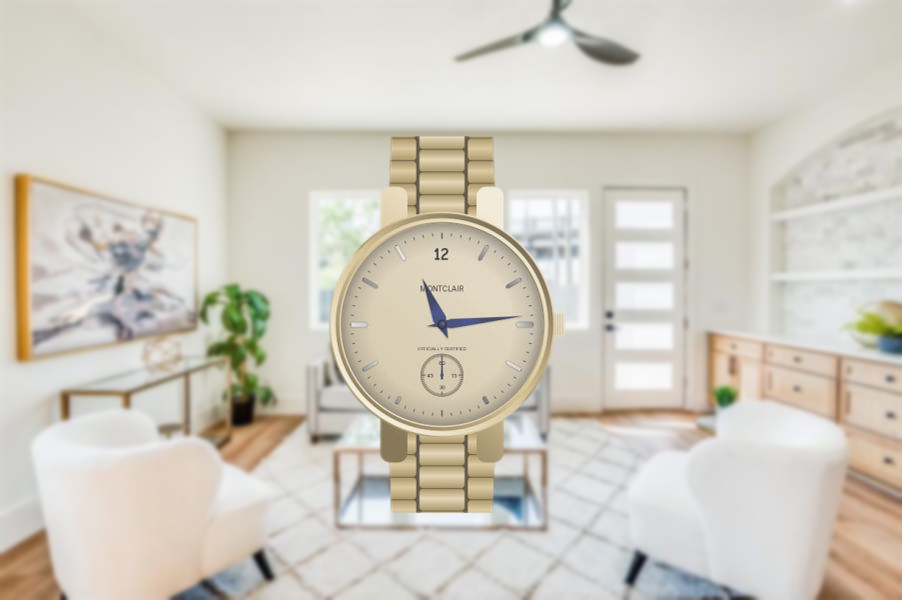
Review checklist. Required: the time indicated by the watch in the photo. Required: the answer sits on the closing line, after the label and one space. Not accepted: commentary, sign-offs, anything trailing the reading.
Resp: 11:14
